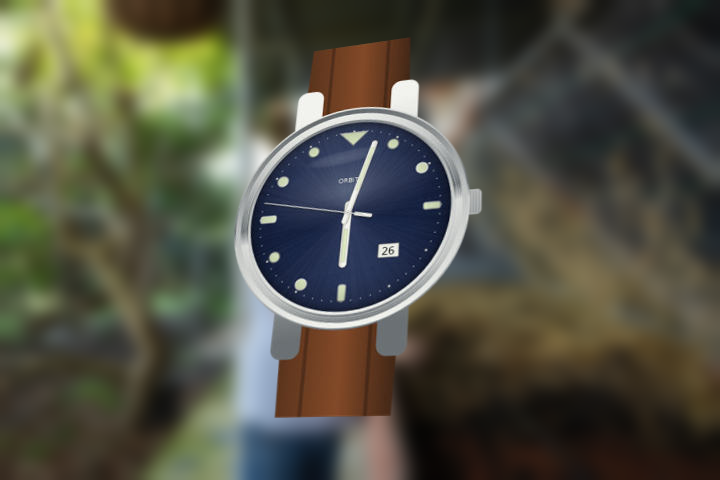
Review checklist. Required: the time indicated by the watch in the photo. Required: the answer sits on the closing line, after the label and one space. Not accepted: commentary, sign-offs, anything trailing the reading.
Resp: 6:02:47
